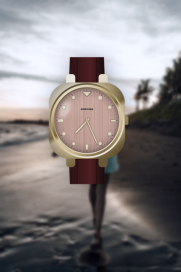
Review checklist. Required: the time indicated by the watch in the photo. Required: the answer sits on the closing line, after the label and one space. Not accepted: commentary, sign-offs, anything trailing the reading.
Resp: 7:26
